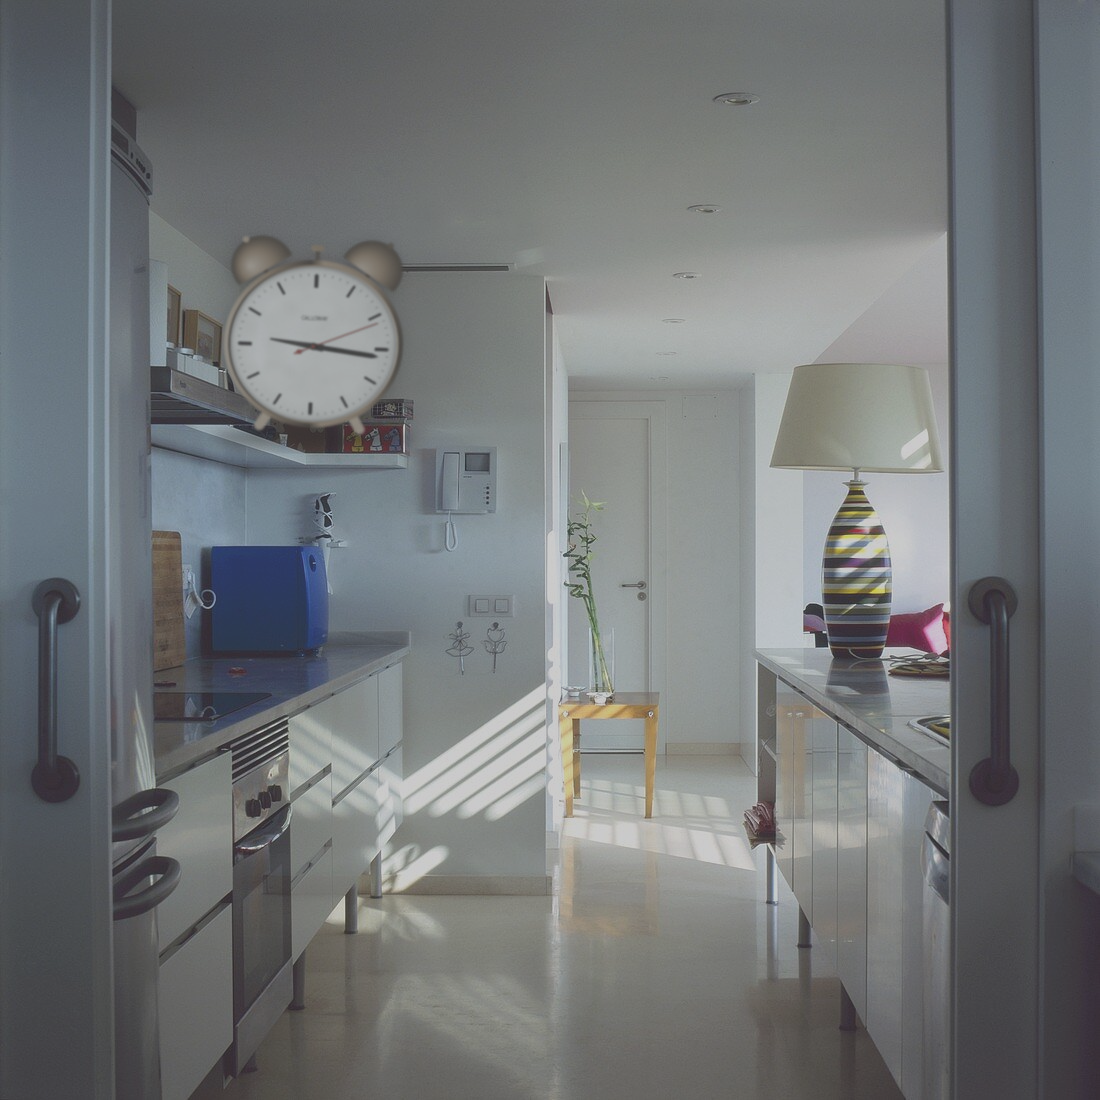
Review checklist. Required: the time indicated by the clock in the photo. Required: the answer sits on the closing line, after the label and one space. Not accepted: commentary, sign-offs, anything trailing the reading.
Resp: 9:16:11
